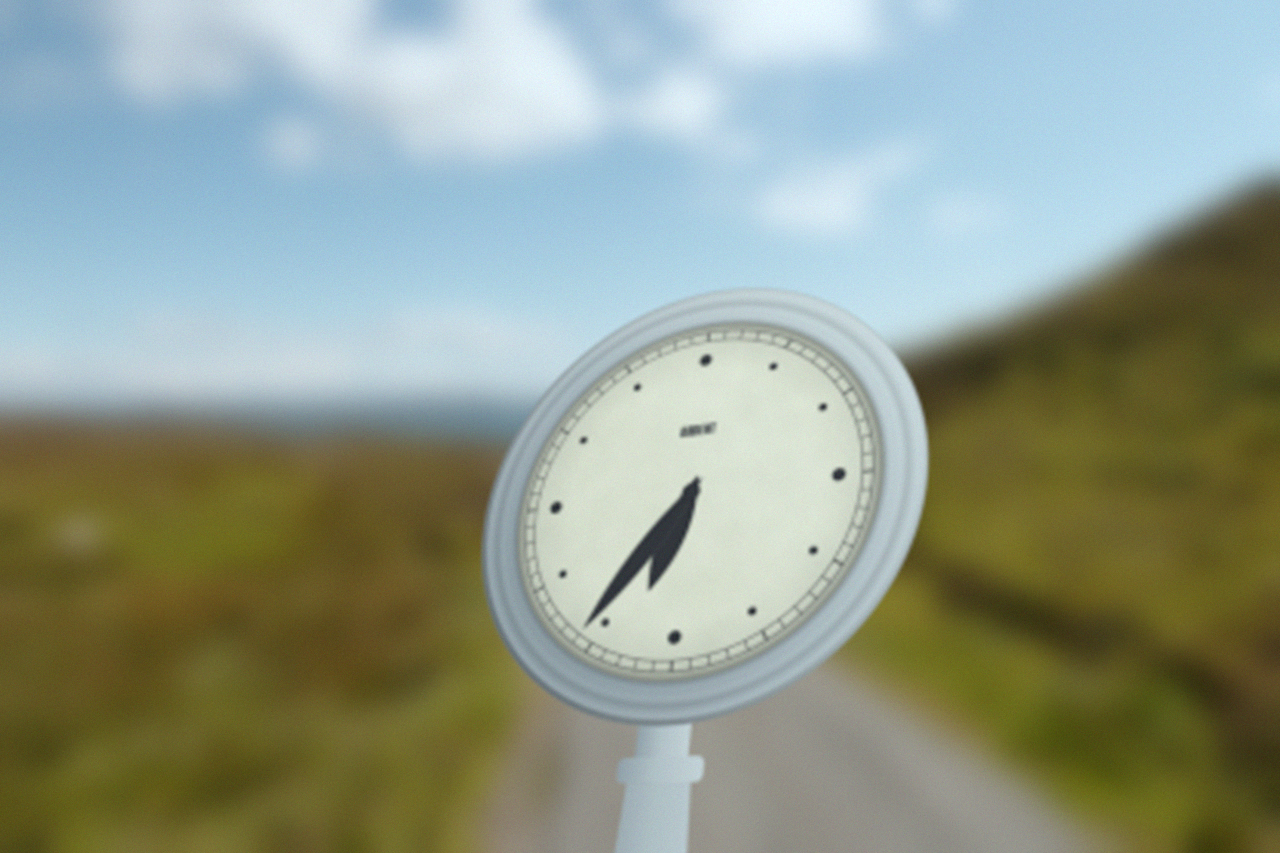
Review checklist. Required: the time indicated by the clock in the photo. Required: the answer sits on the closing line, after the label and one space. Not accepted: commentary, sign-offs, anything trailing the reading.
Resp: 6:36
